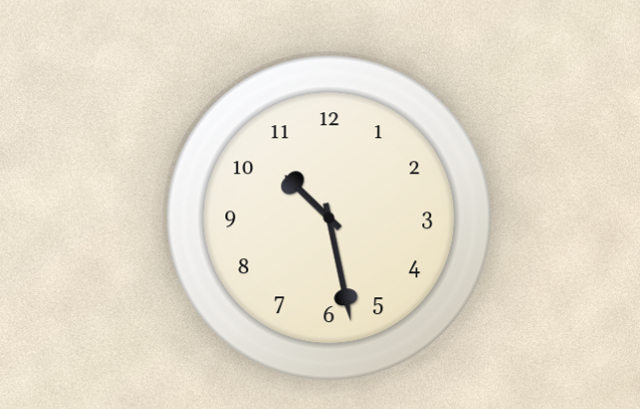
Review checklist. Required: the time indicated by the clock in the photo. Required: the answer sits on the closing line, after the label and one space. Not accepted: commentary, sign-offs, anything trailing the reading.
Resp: 10:28
